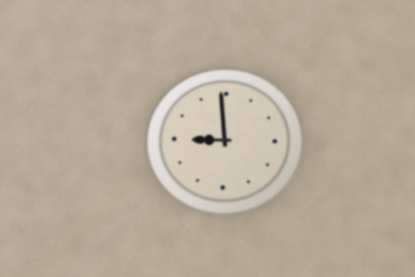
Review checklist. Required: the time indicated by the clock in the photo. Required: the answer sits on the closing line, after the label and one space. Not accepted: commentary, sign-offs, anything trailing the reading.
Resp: 8:59
